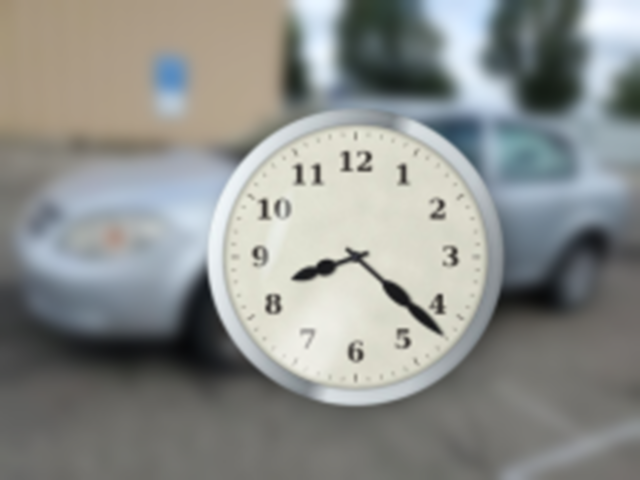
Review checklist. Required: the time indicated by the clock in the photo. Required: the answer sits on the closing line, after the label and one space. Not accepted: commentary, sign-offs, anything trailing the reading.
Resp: 8:22
